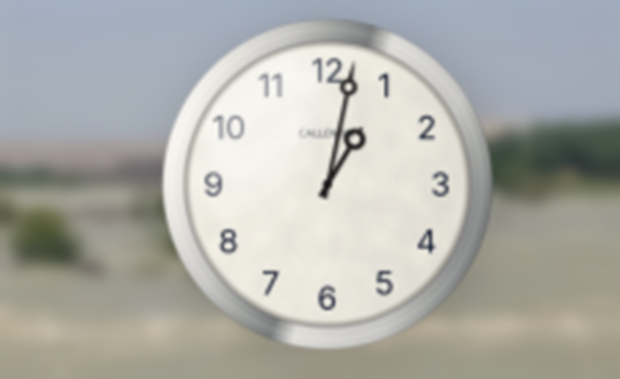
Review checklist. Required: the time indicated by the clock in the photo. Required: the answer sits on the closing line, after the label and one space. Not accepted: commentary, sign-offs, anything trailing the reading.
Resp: 1:02
